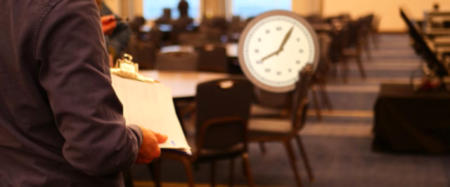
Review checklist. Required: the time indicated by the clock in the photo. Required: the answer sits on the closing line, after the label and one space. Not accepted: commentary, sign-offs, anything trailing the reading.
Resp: 8:05
